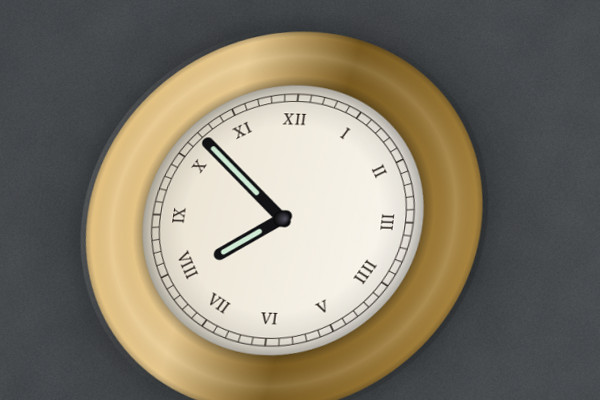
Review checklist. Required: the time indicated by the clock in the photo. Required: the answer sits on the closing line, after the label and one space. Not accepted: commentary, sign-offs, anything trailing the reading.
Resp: 7:52
